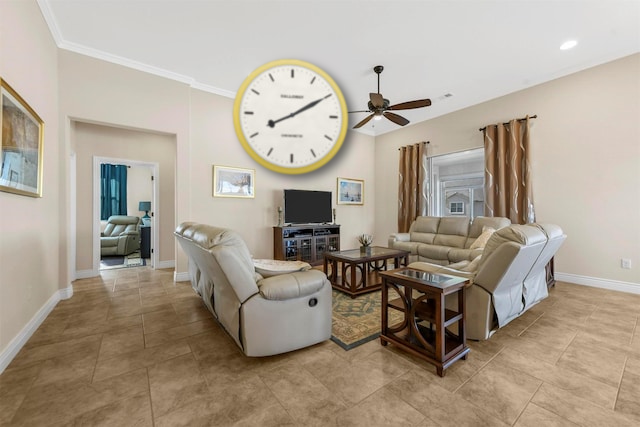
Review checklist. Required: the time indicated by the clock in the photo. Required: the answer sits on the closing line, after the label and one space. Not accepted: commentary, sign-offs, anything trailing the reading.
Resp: 8:10
